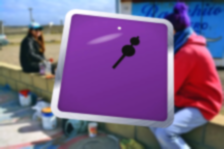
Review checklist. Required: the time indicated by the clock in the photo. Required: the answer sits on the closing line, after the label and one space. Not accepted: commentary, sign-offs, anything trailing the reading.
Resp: 1:05
